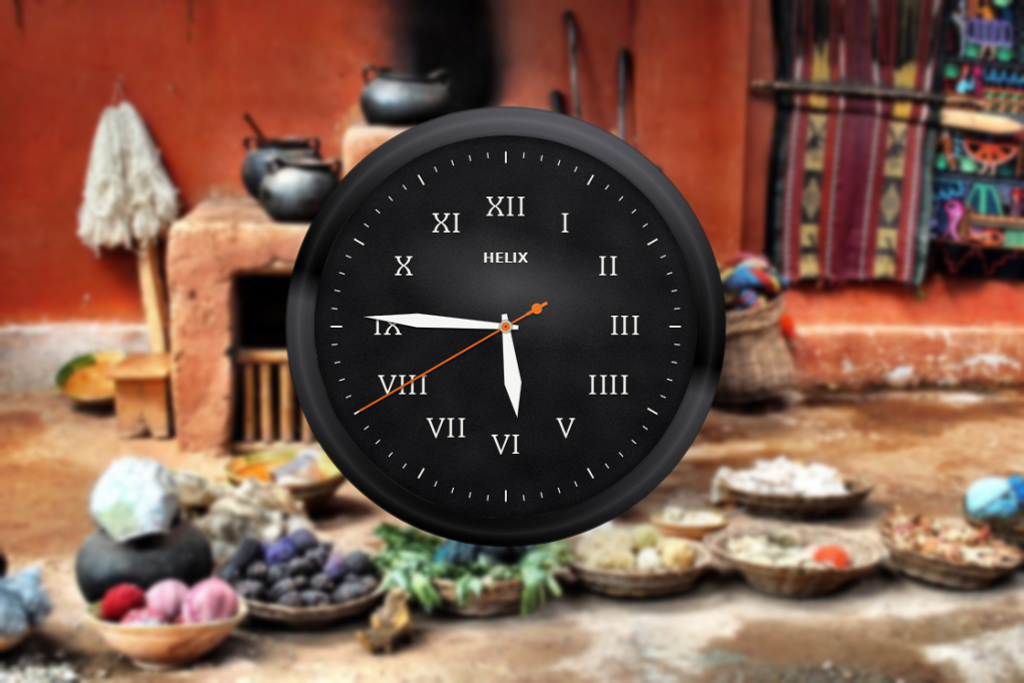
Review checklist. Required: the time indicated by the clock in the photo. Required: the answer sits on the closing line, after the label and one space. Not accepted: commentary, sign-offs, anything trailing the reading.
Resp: 5:45:40
